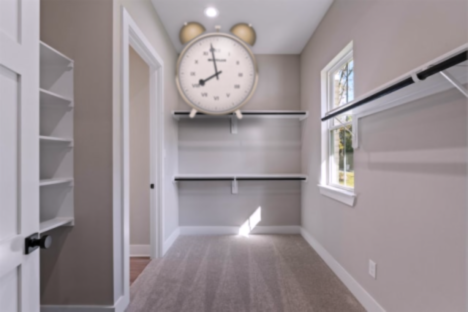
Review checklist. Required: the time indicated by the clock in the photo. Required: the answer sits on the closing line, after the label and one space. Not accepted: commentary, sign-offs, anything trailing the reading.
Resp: 7:58
